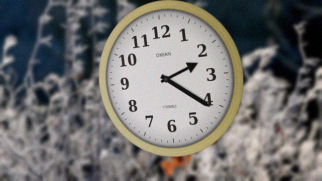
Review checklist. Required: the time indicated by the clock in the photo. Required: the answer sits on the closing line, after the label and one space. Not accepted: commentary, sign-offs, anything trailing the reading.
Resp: 2:21
